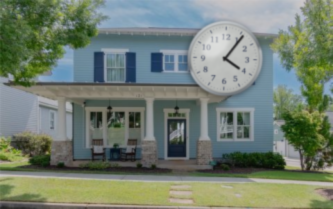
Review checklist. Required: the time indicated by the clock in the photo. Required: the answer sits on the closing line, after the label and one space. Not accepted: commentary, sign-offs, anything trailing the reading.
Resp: 4:06
